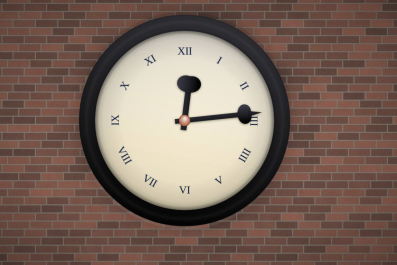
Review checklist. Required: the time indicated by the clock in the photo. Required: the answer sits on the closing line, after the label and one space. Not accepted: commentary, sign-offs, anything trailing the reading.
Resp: 12:14
